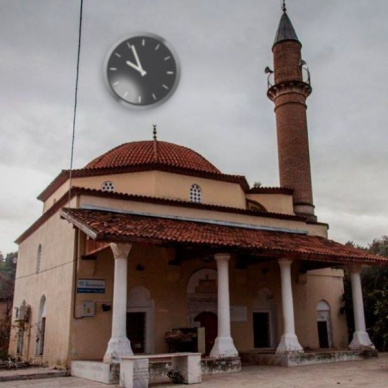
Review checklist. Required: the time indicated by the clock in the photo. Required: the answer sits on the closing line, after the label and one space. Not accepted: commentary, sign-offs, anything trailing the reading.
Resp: 9:56
